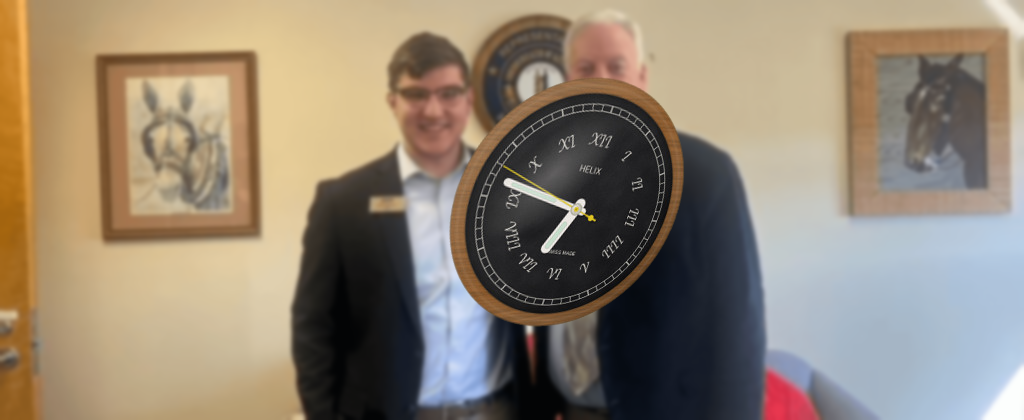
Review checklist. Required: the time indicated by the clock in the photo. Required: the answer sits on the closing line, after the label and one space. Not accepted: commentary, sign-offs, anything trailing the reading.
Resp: 6:46:48
